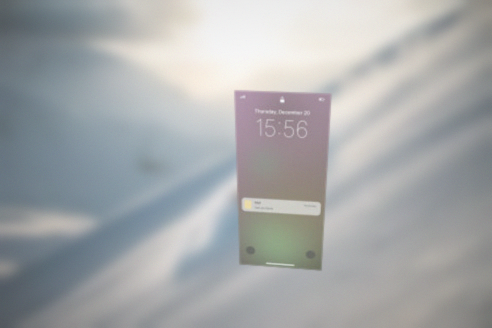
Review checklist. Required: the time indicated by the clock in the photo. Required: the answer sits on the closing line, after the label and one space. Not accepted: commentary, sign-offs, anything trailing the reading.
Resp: 15:56
